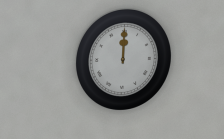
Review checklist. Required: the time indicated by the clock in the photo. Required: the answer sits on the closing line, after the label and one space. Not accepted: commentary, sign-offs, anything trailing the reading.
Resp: 12:00
